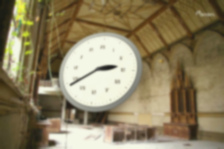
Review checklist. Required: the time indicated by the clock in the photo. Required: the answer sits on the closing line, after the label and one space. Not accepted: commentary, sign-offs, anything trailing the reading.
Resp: 2:39
